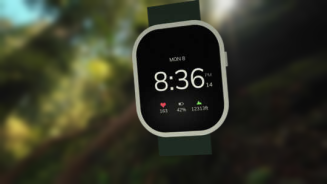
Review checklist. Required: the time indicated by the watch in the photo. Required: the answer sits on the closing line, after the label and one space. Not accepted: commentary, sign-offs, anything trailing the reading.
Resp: 8:36
